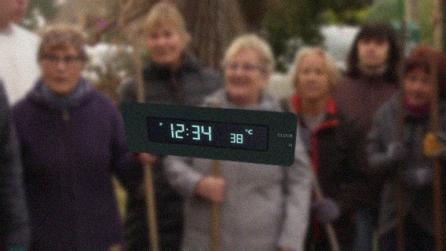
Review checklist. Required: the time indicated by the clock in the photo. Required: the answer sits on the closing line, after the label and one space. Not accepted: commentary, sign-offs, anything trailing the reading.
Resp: 12:34
